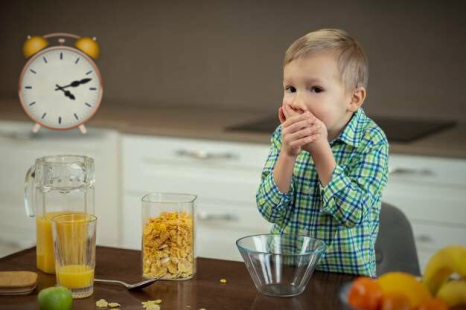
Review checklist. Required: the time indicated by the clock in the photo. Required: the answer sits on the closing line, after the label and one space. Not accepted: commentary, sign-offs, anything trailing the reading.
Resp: 4:12
